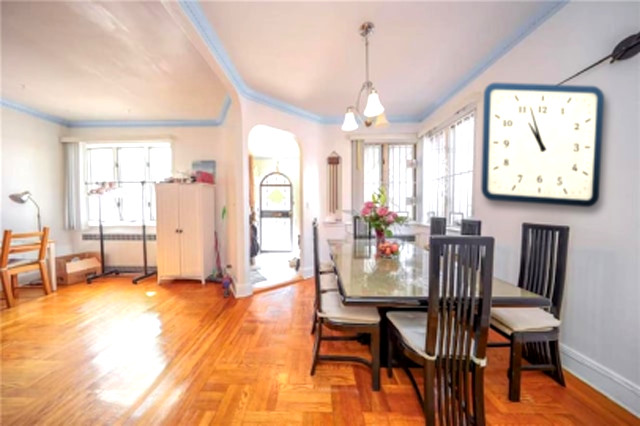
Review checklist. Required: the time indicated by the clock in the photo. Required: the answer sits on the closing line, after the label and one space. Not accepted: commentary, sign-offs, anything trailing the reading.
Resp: 10:57
